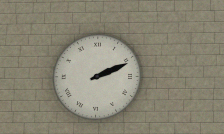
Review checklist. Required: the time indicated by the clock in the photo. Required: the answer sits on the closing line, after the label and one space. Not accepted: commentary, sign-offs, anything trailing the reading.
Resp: 2:11
